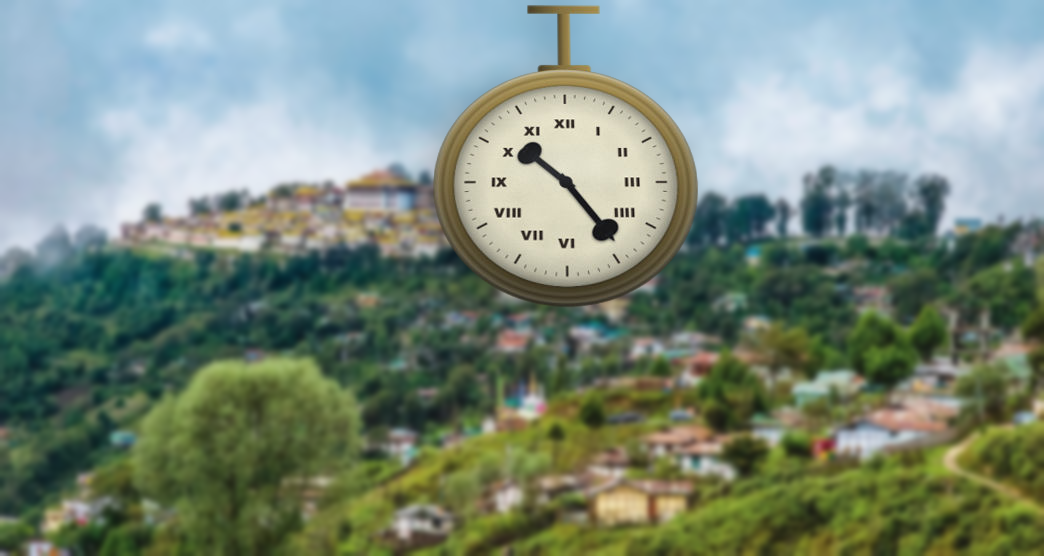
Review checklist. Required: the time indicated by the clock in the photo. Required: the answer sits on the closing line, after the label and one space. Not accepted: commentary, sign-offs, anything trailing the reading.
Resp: 10:24
